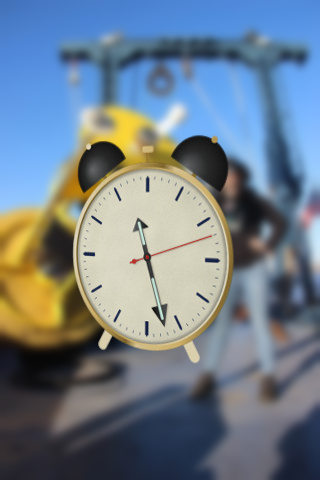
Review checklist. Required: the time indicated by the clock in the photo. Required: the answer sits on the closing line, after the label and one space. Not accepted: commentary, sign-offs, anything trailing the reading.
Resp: 11:27:12
